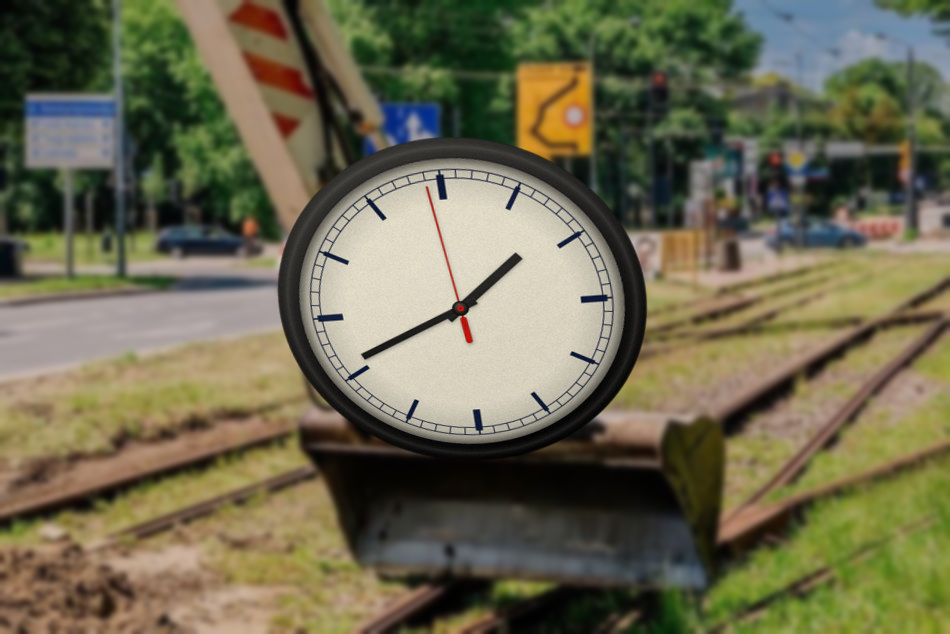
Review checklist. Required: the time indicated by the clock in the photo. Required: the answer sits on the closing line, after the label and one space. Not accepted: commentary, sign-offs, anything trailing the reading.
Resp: 1:40:59
